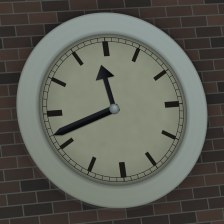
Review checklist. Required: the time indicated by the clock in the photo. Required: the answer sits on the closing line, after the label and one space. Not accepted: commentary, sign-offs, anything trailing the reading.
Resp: 11:42
